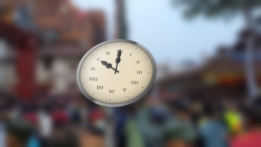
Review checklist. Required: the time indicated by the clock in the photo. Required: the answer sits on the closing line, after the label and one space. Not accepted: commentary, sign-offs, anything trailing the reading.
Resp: 10:00
